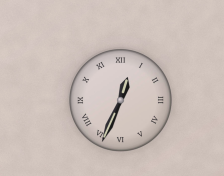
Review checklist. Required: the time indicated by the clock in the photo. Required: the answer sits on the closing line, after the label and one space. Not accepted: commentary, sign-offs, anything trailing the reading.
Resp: 12:34
